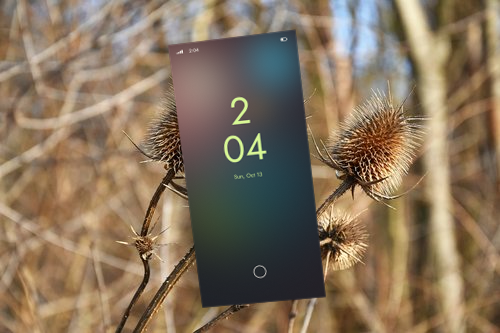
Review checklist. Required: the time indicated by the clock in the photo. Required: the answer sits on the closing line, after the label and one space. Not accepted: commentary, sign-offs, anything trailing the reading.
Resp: 2:04
